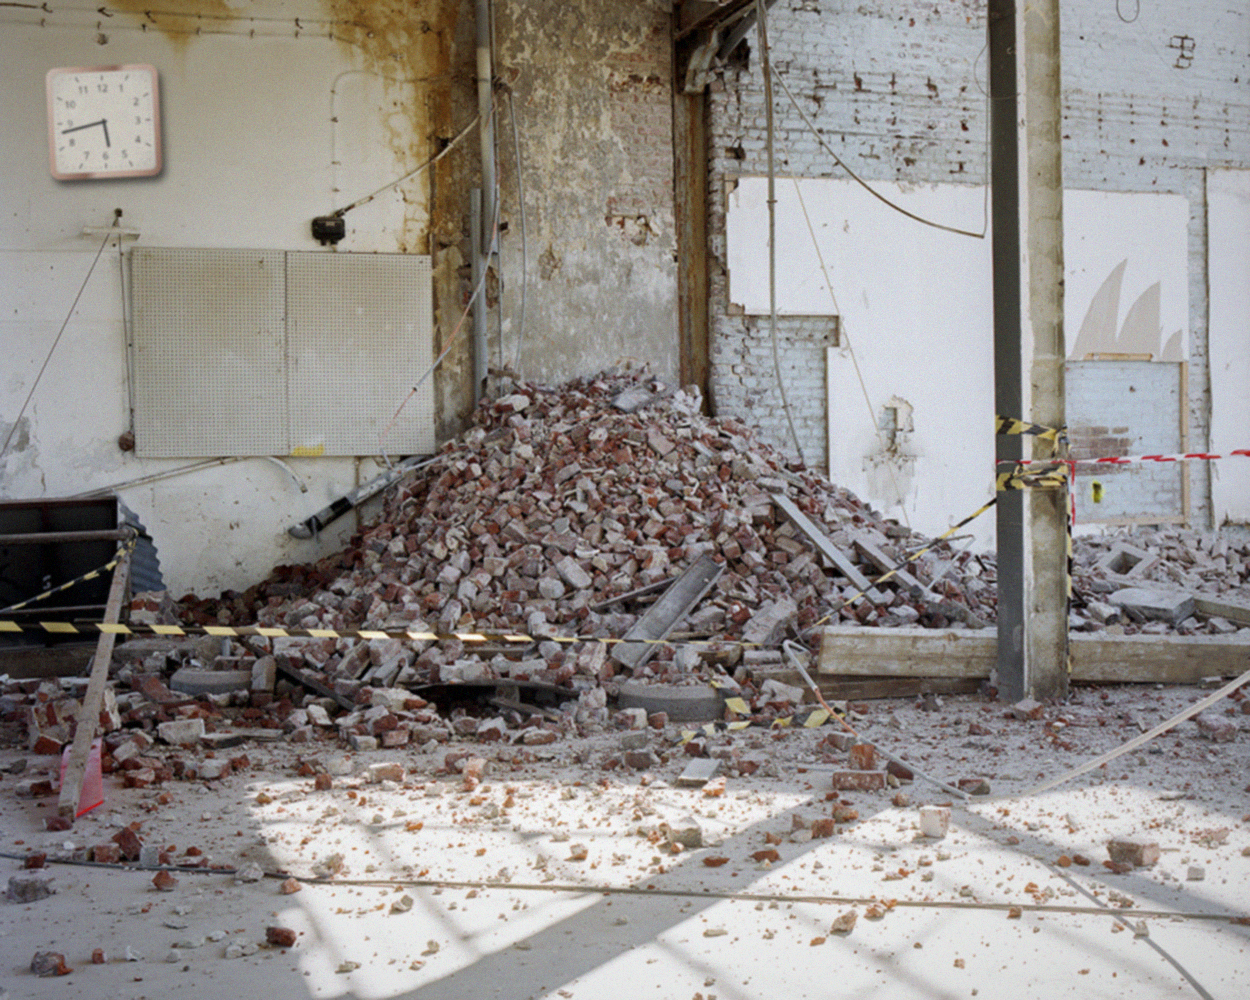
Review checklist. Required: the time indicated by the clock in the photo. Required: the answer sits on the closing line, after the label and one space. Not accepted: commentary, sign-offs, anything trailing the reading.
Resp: 5:43
